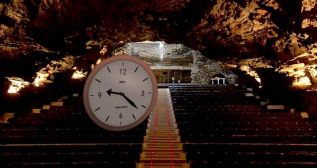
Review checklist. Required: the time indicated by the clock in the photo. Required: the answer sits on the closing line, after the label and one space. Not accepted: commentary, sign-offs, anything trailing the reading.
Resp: 9:22
